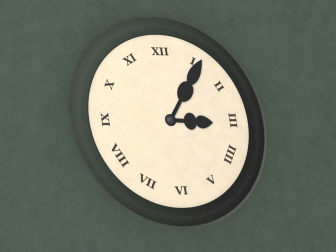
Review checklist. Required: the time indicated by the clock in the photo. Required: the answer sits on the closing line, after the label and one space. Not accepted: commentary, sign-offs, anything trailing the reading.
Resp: 3:06
